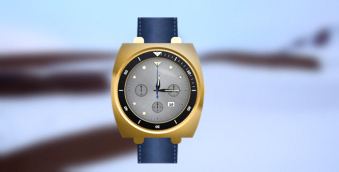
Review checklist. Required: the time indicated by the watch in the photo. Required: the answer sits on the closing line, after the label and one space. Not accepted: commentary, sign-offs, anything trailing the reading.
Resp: 12:15
